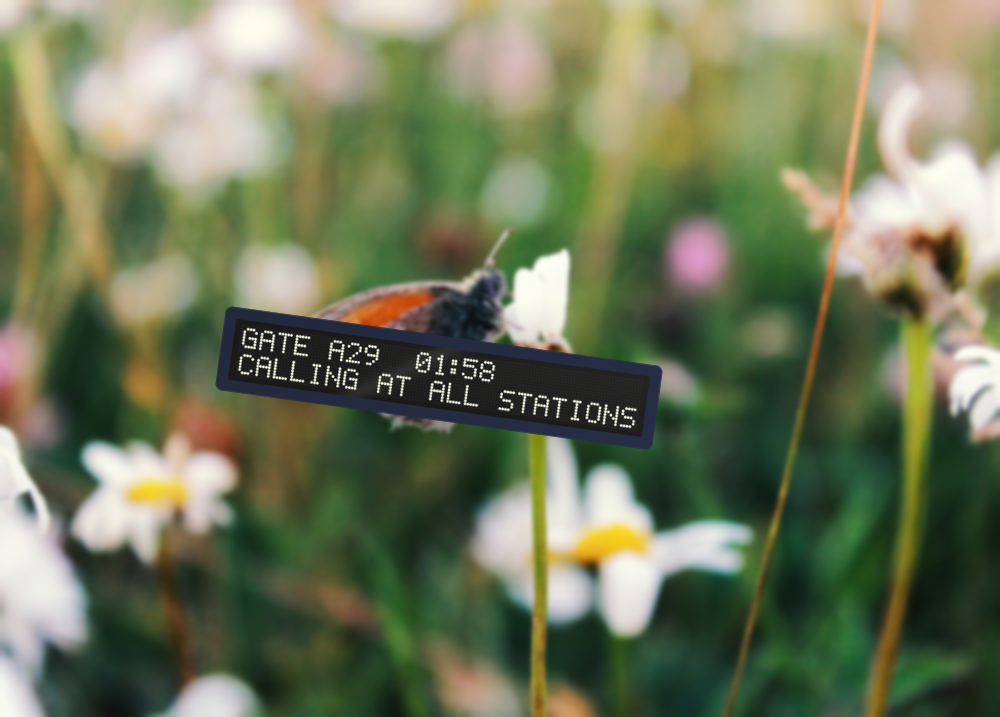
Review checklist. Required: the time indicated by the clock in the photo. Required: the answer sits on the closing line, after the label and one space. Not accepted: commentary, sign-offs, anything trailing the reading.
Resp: 1:58
